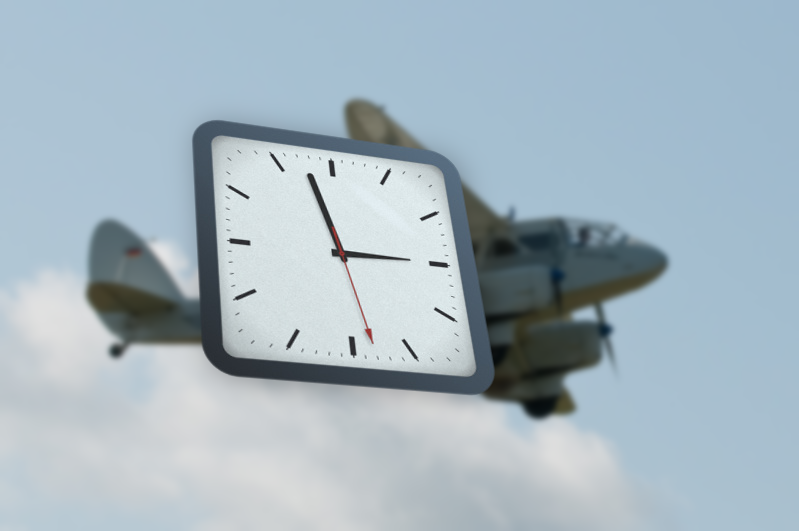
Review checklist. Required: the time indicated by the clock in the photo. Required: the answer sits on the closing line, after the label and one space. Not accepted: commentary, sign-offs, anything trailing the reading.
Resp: 2:57:28
